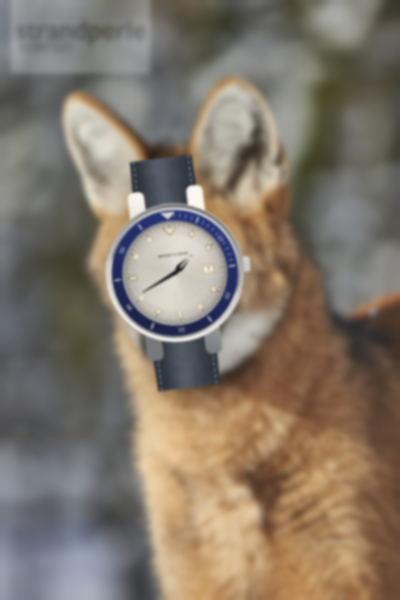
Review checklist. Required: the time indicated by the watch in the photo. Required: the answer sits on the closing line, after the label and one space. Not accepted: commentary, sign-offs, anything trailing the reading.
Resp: 1:41
